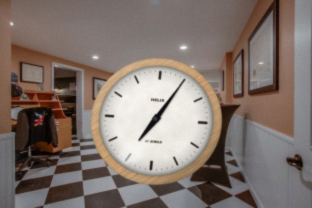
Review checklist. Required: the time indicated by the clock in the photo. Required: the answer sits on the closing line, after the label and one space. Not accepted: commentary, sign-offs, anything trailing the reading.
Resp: 7:05
